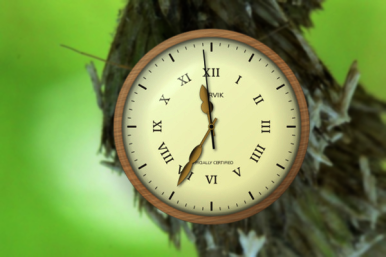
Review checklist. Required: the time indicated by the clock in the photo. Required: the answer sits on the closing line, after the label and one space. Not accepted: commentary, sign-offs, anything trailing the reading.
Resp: 11:34:59
